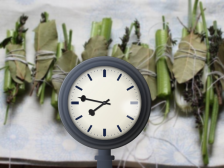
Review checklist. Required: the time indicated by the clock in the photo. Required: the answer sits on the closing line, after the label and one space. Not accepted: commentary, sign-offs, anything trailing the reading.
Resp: 7:47
